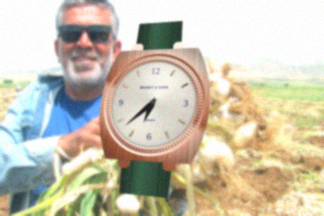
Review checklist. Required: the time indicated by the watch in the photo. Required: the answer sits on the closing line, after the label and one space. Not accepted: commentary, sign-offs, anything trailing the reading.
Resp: 6:38
